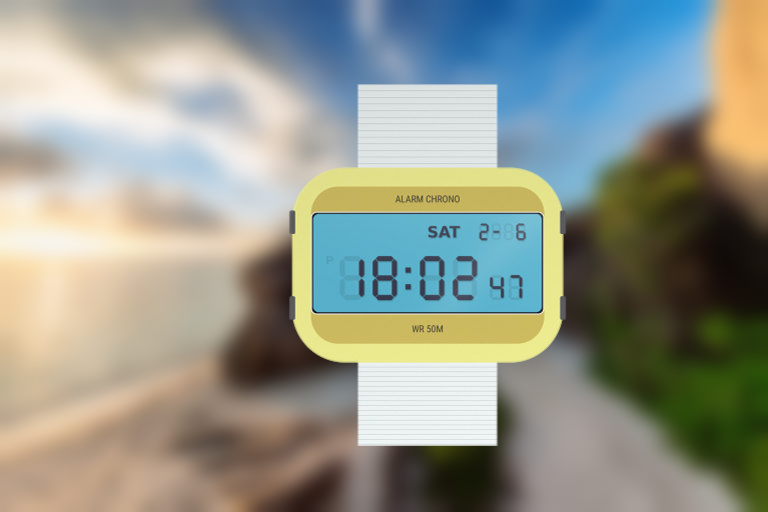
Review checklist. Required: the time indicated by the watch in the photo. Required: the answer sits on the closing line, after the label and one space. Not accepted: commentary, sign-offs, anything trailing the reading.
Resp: 18:02:47
